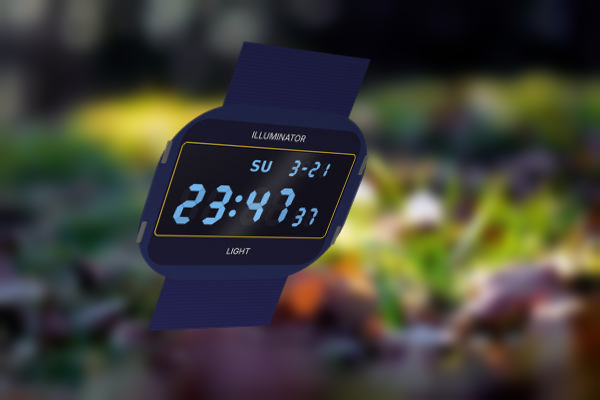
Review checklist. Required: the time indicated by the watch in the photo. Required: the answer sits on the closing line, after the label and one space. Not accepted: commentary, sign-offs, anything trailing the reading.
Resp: 23:47:37
